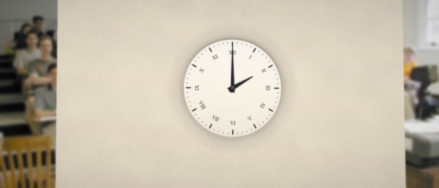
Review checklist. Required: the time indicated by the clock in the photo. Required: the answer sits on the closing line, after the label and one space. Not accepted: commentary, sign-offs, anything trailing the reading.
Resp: 2:00
